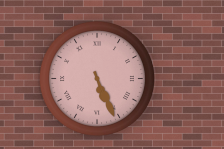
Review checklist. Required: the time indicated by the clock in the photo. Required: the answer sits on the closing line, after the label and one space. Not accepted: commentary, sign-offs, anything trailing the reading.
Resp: 5:26
